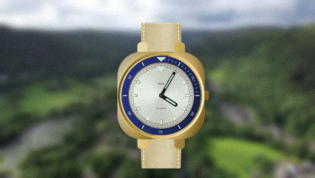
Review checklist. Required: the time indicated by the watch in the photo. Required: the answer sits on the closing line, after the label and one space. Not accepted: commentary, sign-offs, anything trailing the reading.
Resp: 4:05
